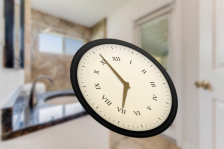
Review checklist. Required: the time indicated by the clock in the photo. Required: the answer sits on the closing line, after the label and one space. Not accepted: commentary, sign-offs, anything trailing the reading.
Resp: 6:56
